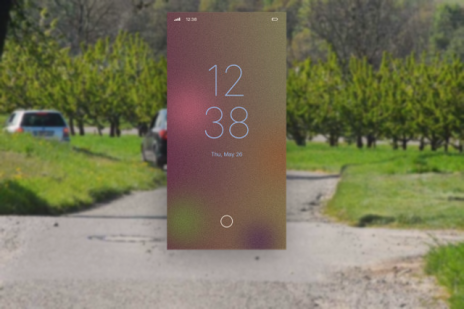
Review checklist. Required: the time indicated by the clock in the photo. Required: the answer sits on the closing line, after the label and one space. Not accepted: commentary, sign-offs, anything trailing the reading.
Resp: 12:38
